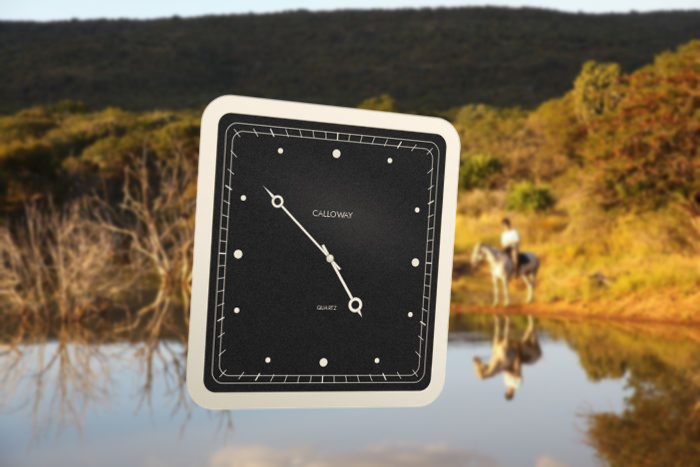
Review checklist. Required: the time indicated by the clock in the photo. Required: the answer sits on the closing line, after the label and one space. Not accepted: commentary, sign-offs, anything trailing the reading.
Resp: 4:52
